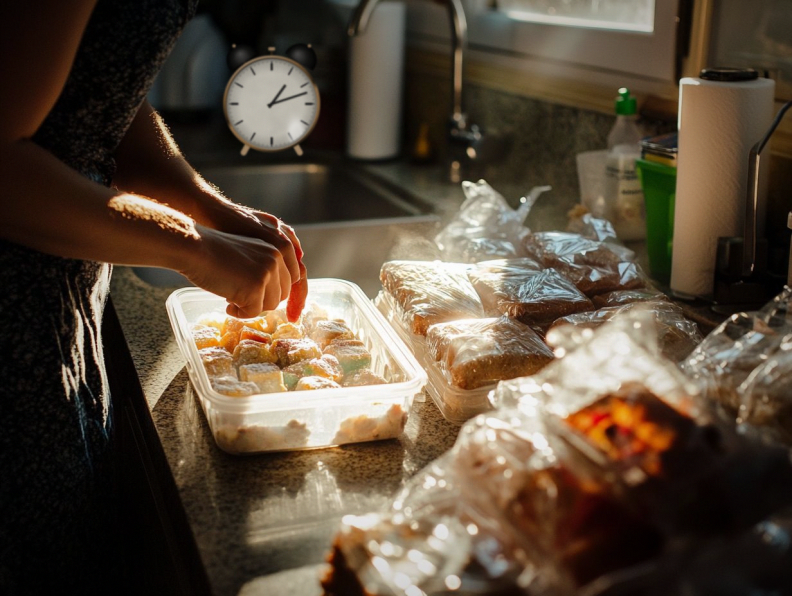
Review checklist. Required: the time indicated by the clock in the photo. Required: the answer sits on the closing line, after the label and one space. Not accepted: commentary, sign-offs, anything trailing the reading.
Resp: 1:12
